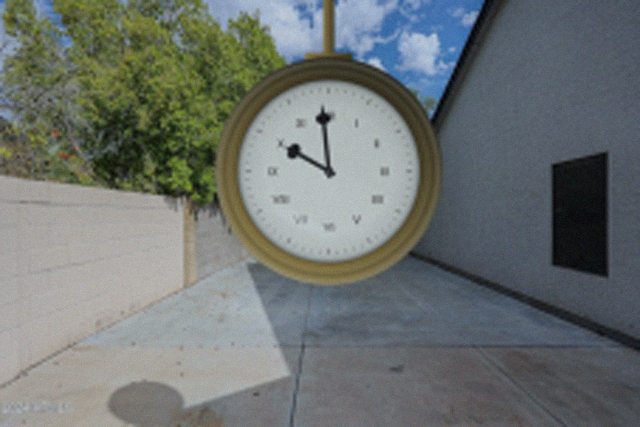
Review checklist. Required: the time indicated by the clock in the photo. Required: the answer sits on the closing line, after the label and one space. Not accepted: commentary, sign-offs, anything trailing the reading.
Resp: 9:59
